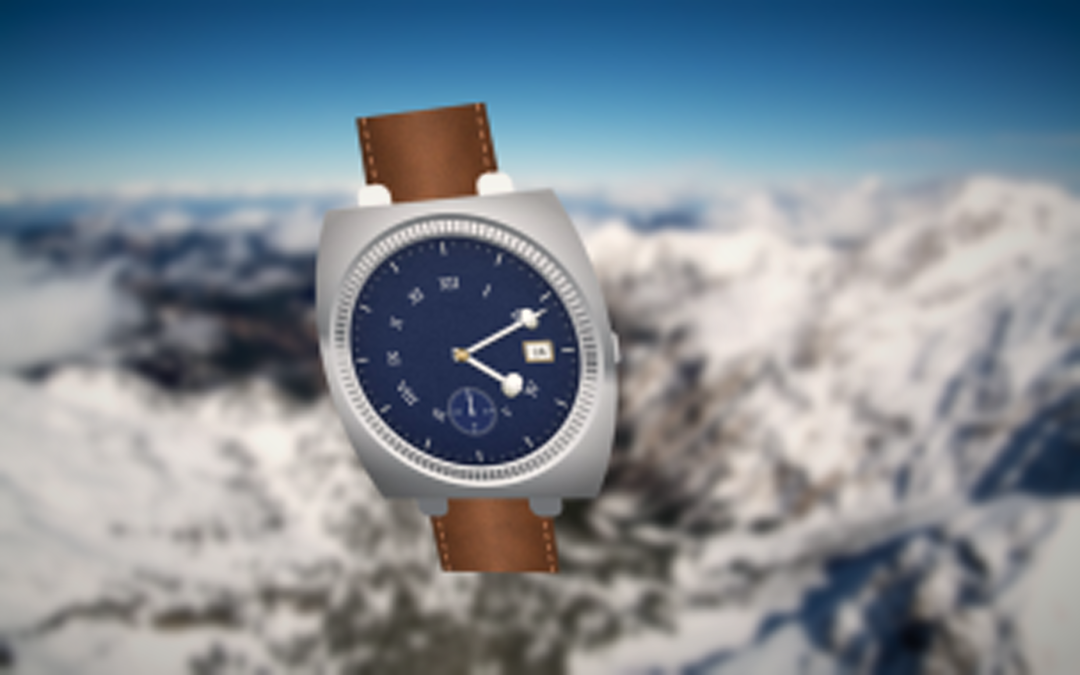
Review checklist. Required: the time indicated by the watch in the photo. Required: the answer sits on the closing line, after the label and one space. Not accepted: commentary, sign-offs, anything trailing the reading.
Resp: 4:11
